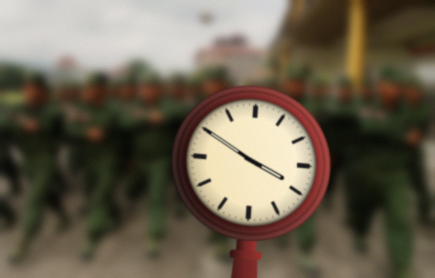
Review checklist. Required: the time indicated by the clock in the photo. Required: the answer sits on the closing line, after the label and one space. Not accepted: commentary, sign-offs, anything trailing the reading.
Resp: 3:50
